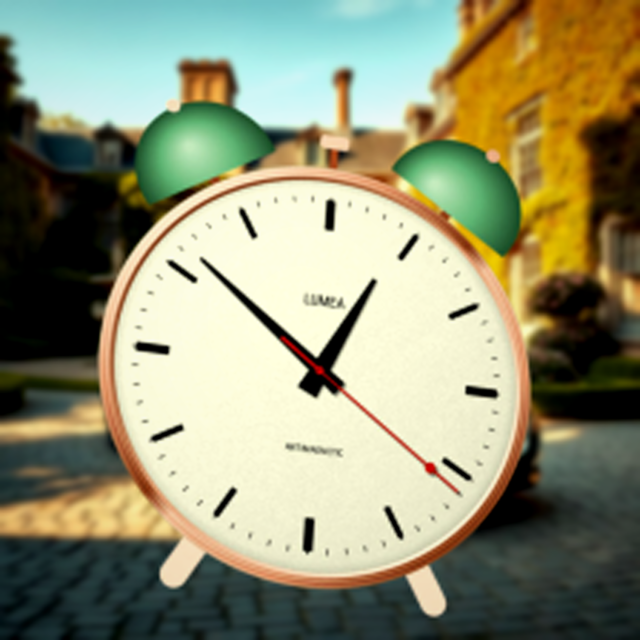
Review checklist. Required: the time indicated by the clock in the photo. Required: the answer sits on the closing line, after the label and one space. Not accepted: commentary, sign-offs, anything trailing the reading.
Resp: 12:51:21
